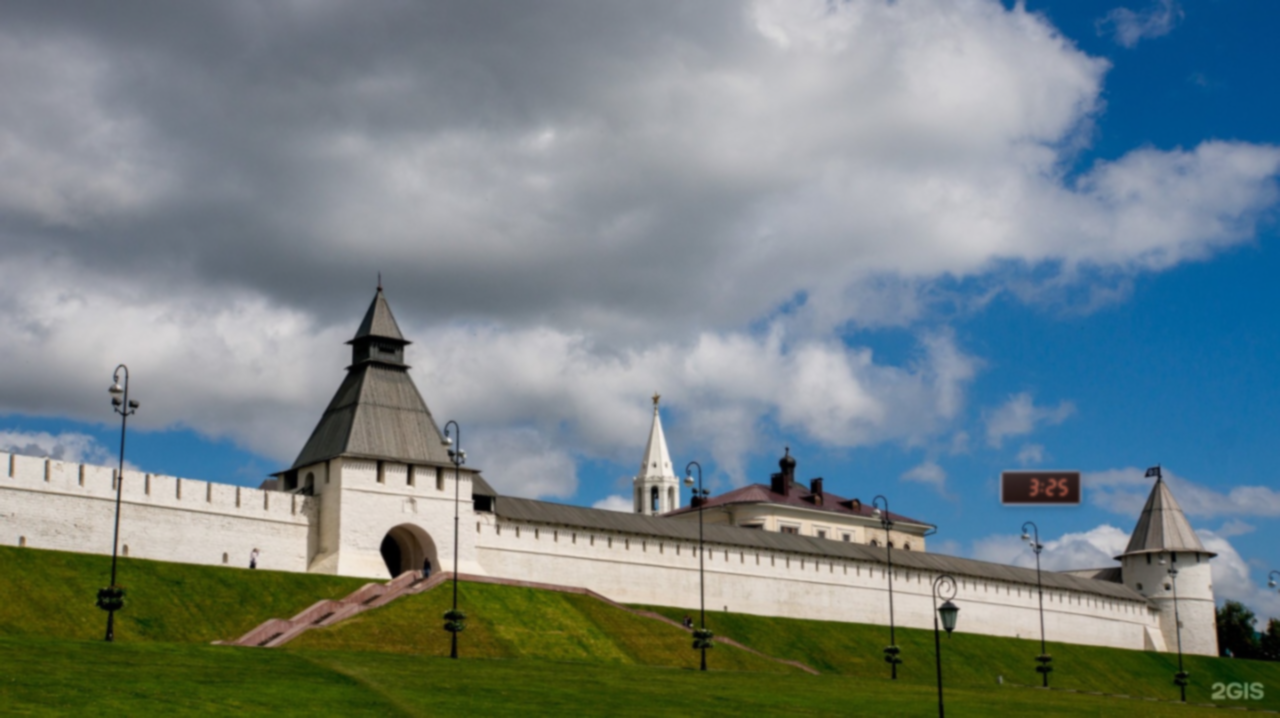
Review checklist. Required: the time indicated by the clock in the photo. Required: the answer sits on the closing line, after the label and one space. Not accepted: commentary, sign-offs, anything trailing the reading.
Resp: 3:25
